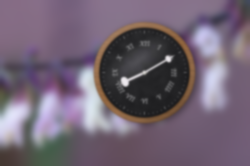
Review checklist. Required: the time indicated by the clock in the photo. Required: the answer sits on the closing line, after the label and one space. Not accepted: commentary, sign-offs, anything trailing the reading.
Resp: 8:10
